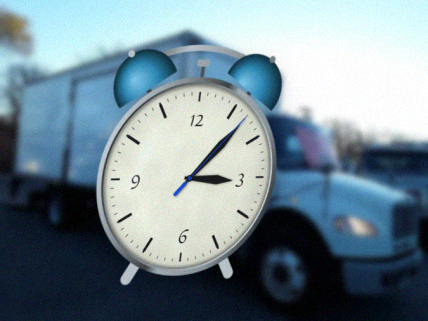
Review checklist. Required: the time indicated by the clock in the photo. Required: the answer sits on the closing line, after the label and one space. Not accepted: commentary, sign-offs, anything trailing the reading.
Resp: 3:07:07
